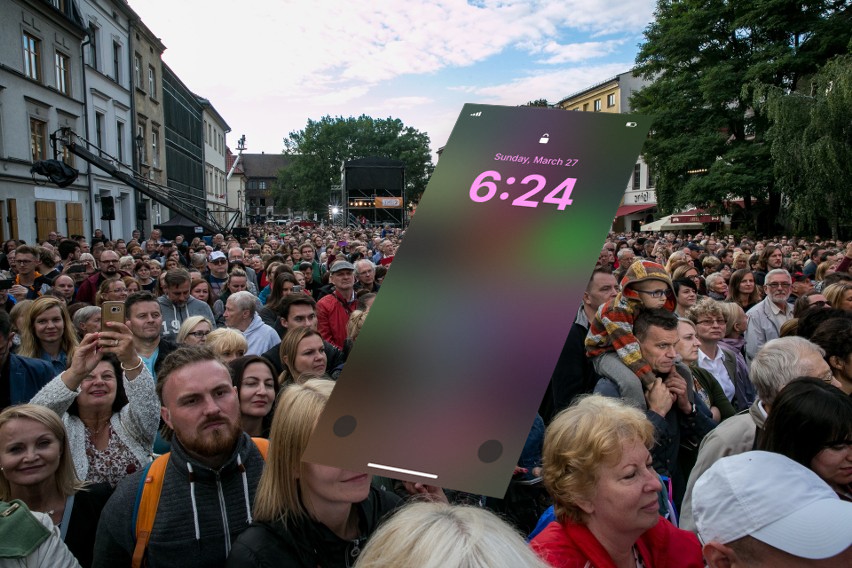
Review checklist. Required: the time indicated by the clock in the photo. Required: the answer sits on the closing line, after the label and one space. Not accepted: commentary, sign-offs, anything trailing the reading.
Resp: 6:24
